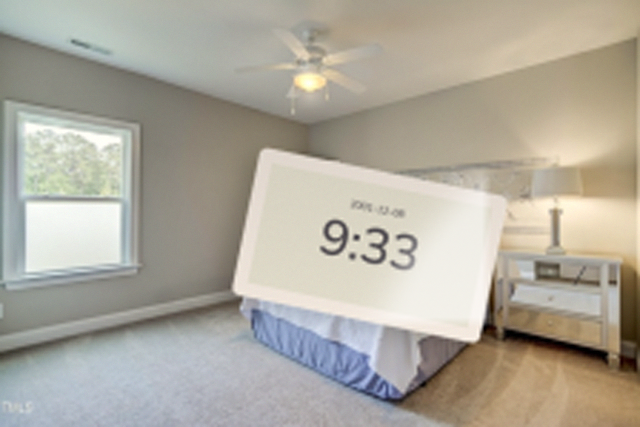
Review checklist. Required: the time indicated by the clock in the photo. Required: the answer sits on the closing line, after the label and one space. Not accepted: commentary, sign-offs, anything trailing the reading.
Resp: 9:33
